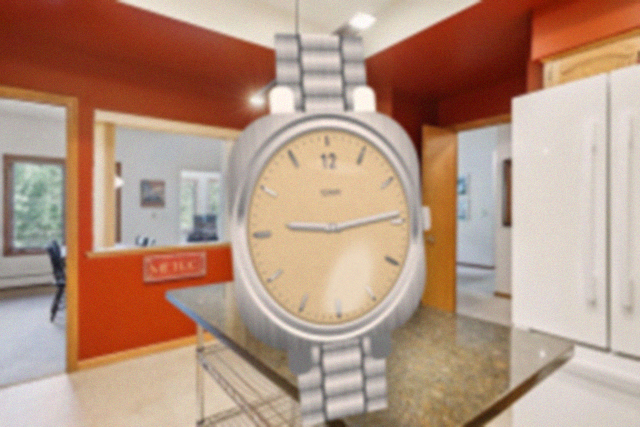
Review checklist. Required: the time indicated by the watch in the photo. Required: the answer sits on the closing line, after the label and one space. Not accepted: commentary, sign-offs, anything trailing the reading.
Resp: 9:14
